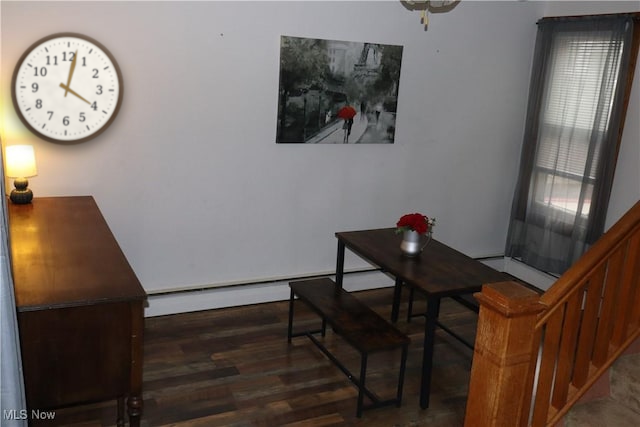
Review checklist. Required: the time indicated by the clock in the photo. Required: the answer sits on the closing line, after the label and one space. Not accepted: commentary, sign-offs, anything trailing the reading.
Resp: 4:02
